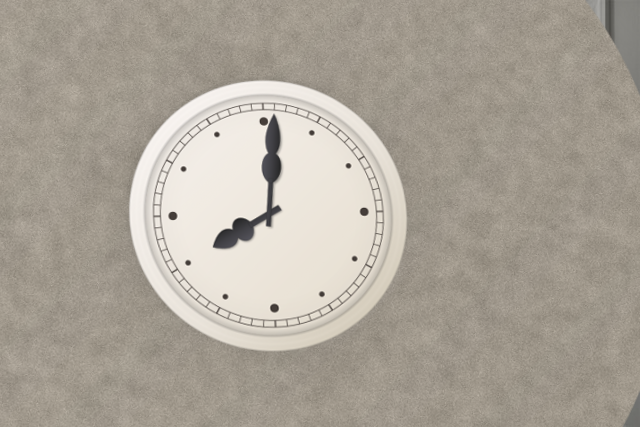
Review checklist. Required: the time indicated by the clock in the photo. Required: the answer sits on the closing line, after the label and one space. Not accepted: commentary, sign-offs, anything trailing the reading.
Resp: 8:01
